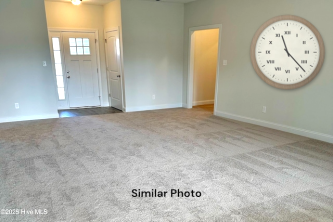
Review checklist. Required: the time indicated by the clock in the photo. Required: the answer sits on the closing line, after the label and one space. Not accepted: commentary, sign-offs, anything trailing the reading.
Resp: 11:23
